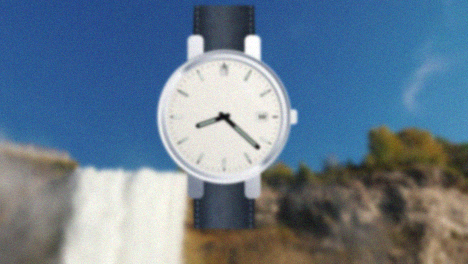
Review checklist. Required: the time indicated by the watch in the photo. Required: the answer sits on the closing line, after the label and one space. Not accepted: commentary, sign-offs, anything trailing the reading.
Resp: 8:22
